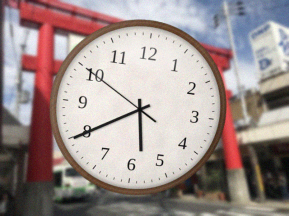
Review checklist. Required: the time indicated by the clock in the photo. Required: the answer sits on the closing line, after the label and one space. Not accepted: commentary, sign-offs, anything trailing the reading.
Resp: 5:39:50
